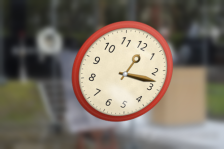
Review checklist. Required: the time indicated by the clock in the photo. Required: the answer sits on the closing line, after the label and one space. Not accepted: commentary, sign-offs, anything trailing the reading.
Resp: 12:13
